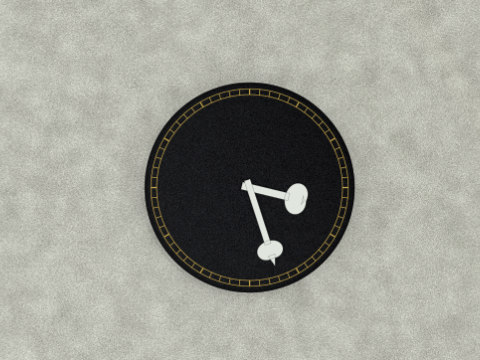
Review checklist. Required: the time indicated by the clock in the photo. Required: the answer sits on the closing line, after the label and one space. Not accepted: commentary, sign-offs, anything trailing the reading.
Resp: 3:27
